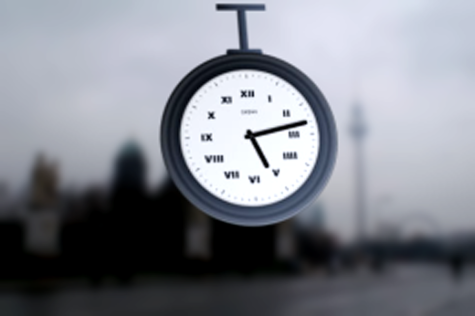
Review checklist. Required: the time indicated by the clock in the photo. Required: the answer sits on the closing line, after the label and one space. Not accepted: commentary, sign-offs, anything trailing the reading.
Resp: 5:13
